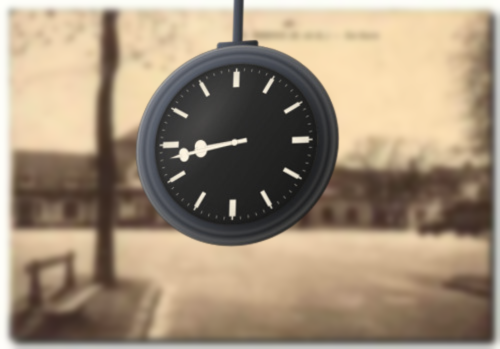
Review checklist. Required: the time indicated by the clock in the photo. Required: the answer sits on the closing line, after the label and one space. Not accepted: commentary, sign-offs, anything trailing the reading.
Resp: 8:43
